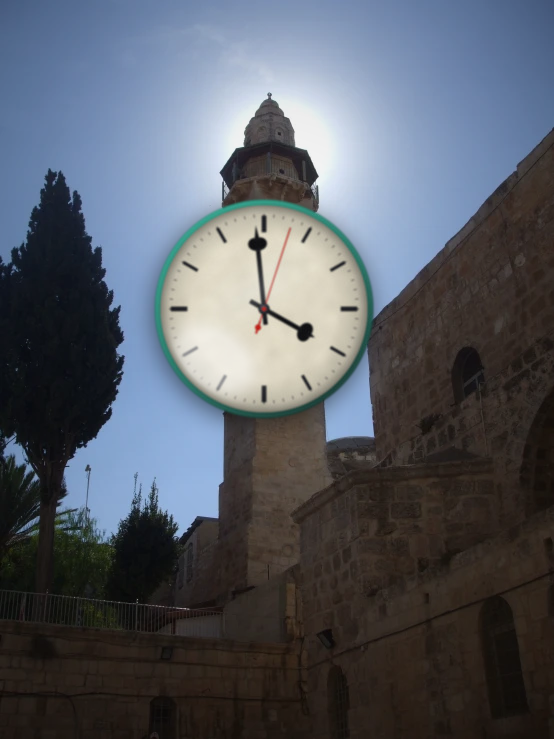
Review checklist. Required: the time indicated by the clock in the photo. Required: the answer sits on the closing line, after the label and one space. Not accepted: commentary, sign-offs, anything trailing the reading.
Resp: 3:59:03
